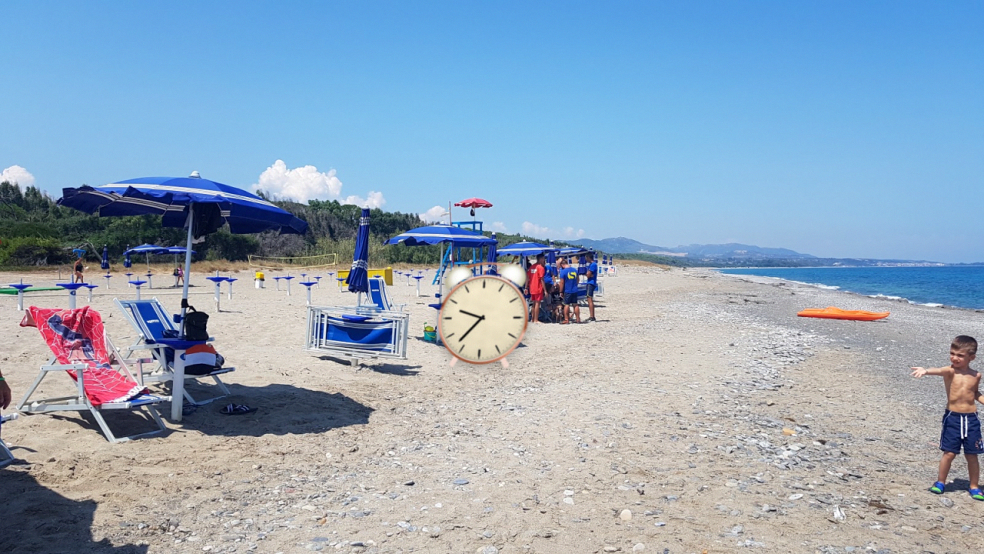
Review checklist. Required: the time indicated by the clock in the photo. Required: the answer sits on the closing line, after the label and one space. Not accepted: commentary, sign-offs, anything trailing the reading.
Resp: 9:37
